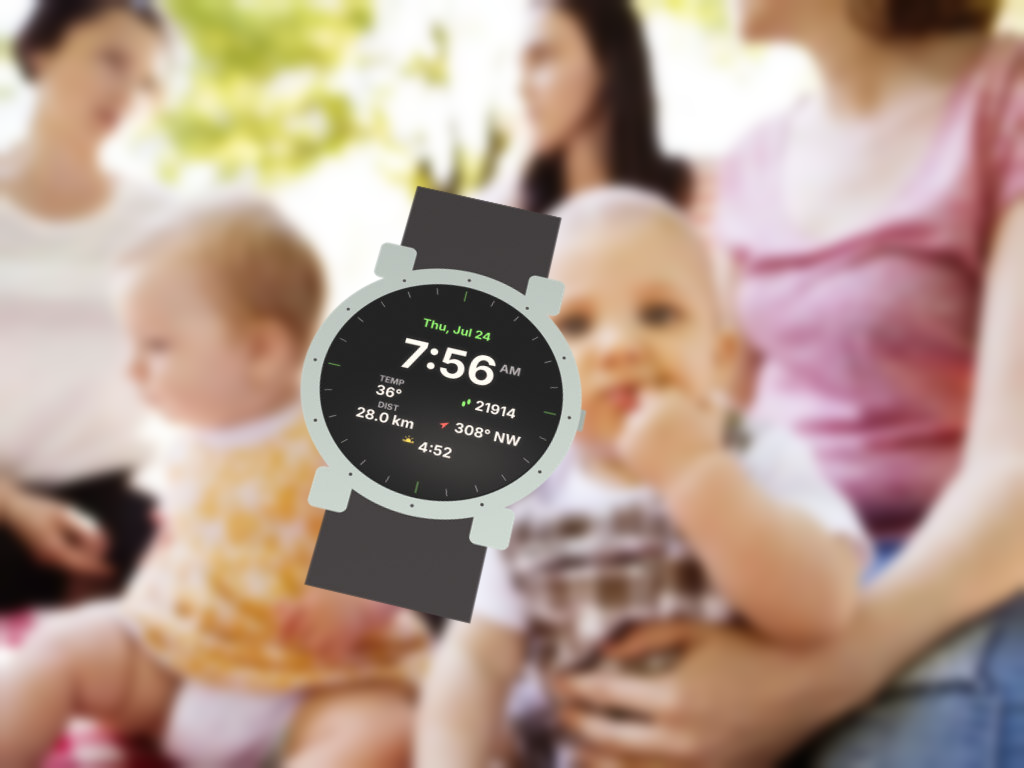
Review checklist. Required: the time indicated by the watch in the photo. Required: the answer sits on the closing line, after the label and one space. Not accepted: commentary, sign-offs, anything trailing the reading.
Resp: 7:56
